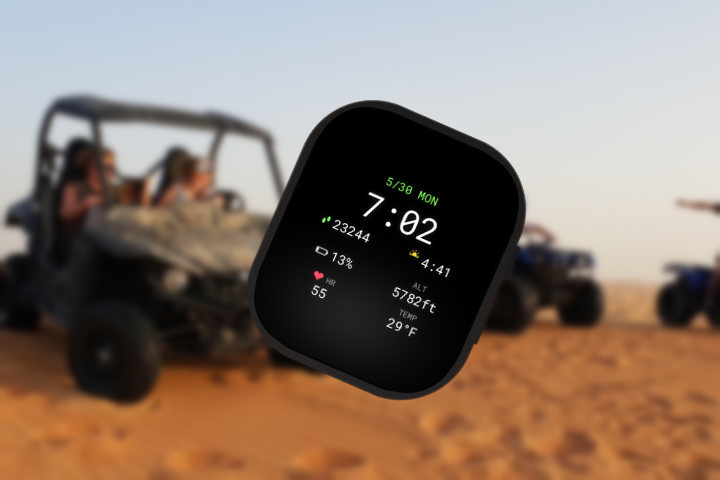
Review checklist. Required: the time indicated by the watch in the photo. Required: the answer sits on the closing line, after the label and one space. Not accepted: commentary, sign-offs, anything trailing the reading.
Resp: 7:02
